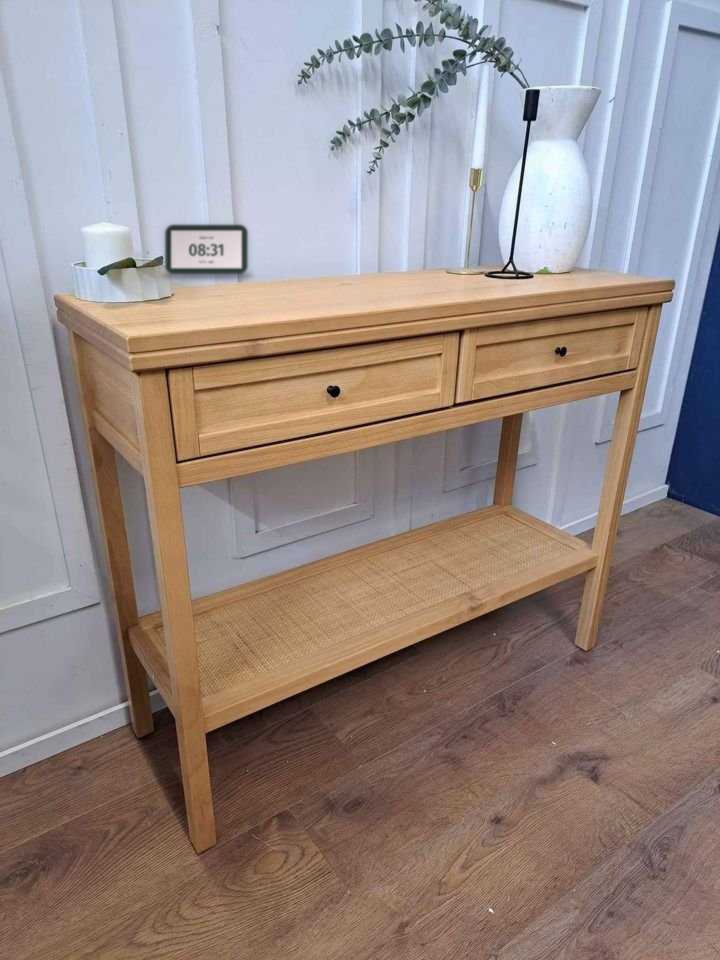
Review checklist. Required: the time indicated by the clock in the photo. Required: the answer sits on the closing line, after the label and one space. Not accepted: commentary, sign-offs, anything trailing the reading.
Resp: 8:31
